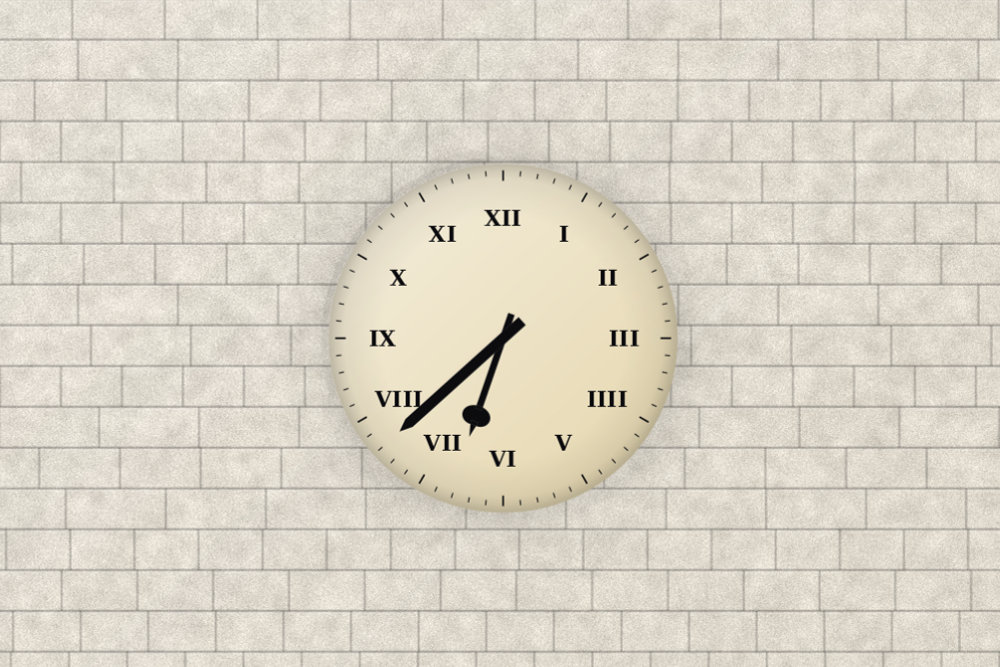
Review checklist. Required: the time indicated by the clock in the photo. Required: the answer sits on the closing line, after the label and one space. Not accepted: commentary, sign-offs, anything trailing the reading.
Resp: 6:38
